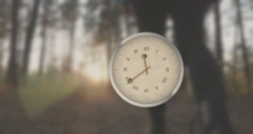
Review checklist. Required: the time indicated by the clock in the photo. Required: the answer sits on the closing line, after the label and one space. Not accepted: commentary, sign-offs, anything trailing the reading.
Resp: 11:39
